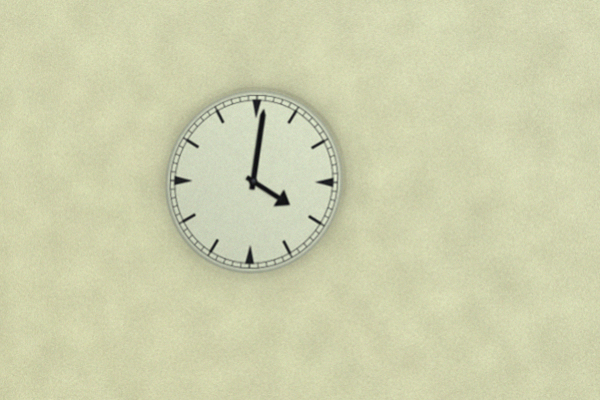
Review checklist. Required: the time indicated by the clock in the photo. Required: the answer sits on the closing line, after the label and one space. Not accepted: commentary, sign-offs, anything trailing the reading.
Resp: 4:01
